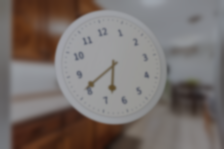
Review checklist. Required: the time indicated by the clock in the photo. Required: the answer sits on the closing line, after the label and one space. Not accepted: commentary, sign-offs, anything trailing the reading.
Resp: 6:41
